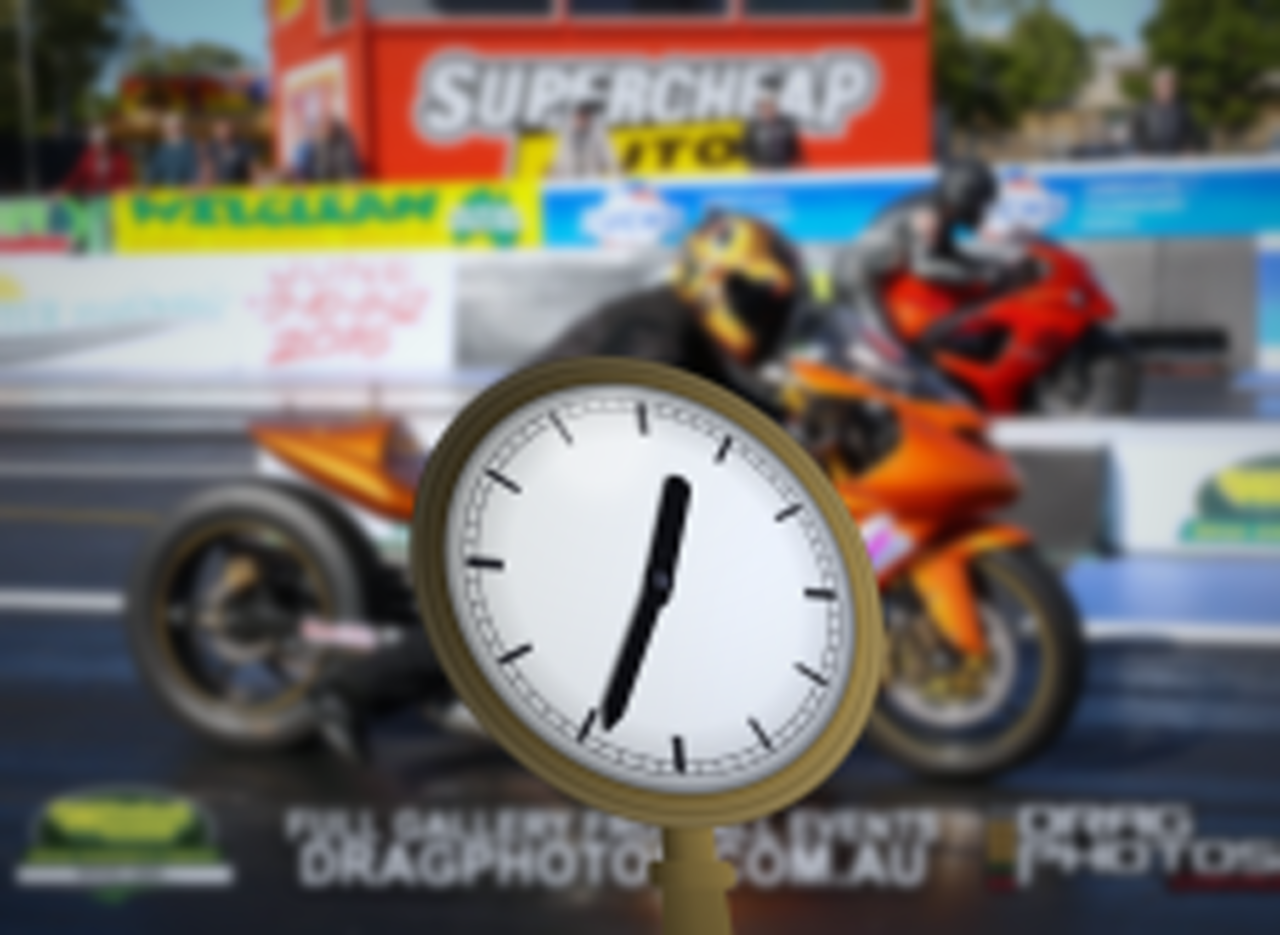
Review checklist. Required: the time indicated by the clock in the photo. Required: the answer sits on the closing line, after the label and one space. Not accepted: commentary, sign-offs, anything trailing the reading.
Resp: 12:34
